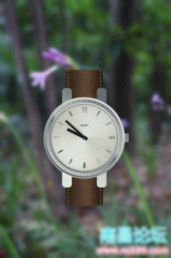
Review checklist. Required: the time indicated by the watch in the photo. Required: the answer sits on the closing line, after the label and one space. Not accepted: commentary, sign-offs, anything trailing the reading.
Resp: 9:52
